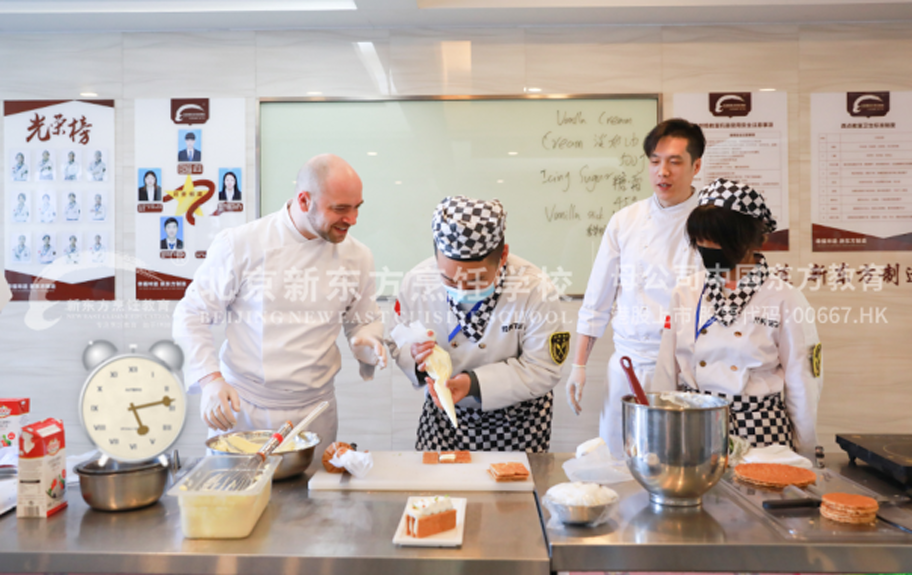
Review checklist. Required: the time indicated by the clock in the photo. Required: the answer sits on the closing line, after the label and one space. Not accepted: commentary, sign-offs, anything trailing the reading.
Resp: 5:13
